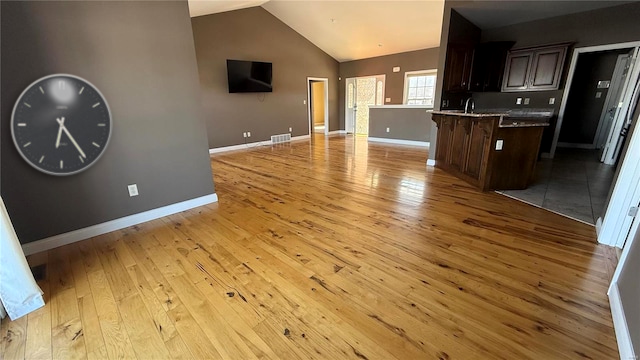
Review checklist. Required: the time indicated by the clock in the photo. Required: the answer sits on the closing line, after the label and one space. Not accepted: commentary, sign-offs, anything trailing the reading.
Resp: 6:24
